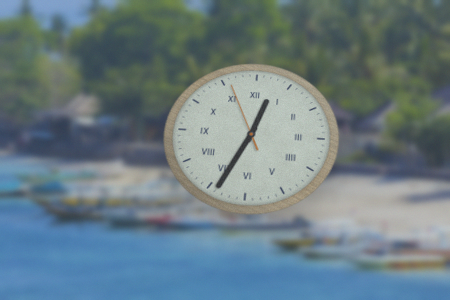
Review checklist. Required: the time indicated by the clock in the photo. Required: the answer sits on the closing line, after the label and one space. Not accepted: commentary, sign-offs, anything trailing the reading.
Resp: 12:33:56
